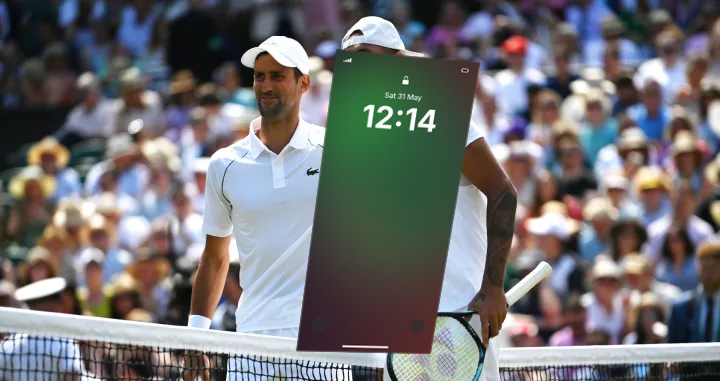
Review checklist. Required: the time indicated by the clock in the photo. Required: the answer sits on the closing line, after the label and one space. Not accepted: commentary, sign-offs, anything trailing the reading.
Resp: 12:14
